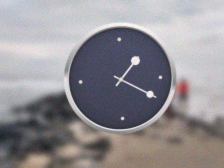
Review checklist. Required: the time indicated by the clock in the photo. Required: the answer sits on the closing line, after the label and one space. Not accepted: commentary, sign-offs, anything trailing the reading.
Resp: 1:20
